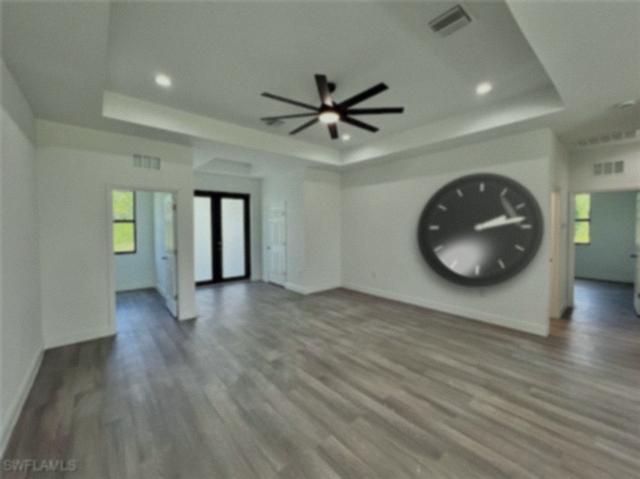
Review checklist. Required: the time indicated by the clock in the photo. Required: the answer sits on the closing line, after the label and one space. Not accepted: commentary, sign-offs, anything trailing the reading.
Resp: 2:13
